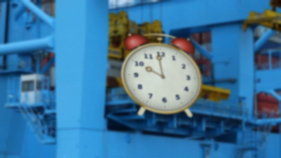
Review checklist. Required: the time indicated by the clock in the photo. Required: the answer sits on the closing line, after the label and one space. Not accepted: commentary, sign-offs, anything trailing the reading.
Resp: 9:59
